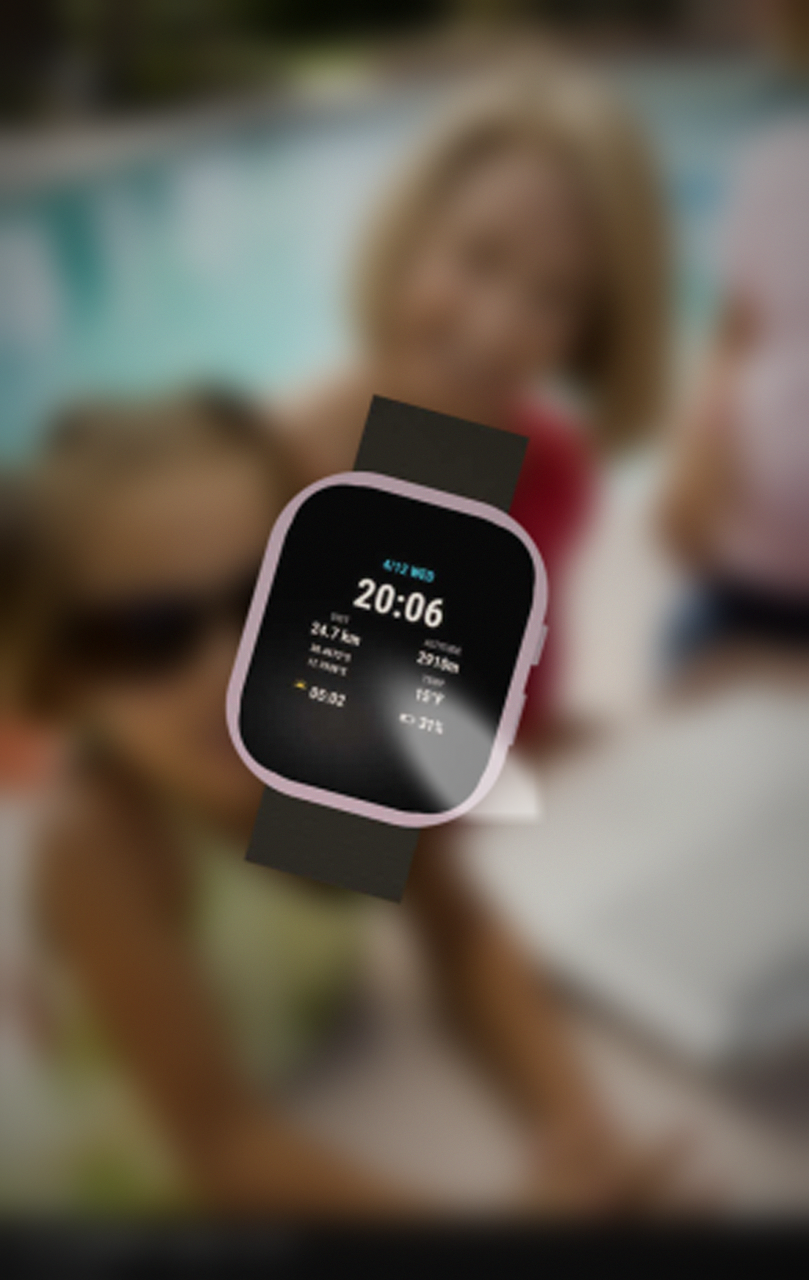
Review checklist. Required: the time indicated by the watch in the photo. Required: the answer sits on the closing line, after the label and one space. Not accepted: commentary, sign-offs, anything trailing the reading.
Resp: 20:06
